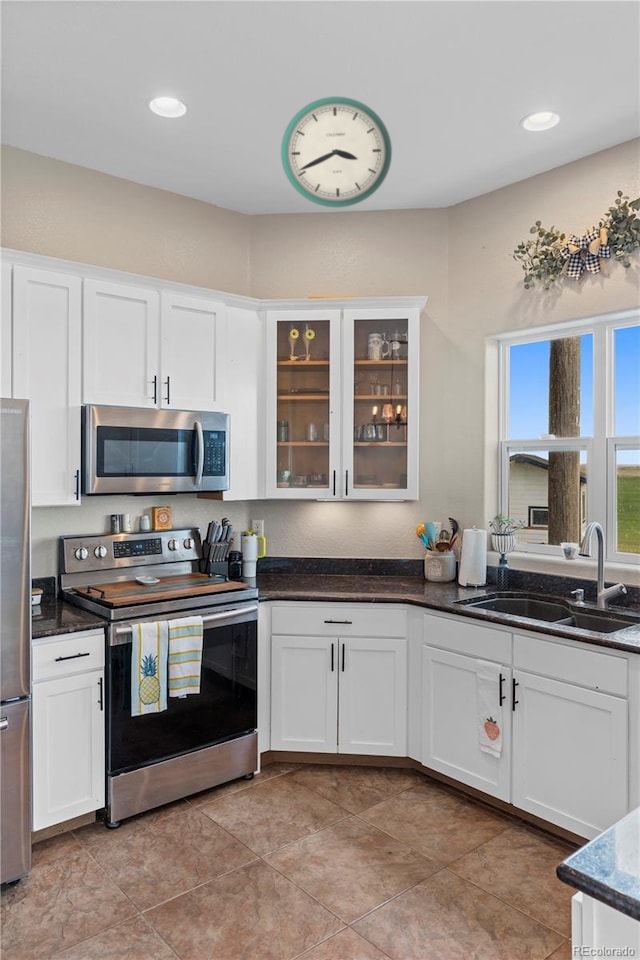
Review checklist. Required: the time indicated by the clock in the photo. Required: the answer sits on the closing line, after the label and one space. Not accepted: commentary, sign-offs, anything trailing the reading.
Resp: 3:41
